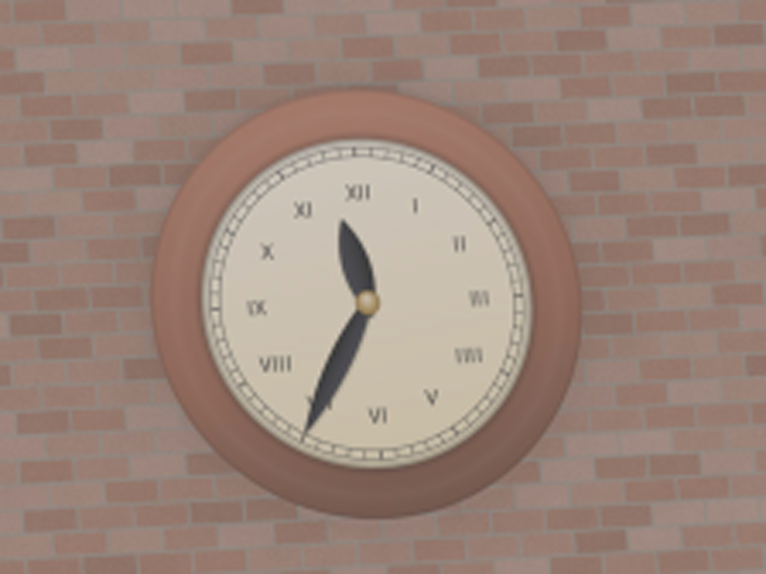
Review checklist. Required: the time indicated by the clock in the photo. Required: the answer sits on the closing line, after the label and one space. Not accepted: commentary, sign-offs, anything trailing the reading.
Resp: 11:35
